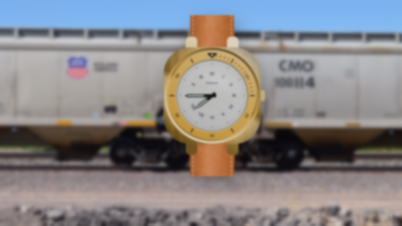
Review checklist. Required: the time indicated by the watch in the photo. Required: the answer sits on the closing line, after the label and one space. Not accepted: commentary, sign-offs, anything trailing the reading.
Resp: 7:45
